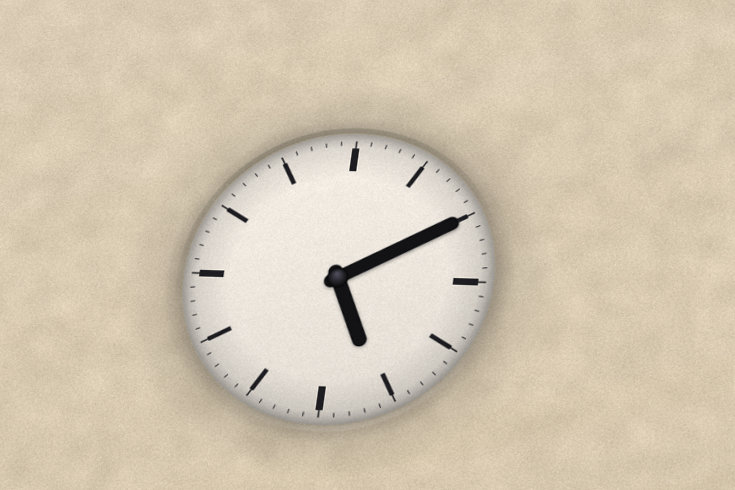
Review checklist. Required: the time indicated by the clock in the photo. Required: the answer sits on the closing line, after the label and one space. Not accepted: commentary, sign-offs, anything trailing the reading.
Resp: 5:10
